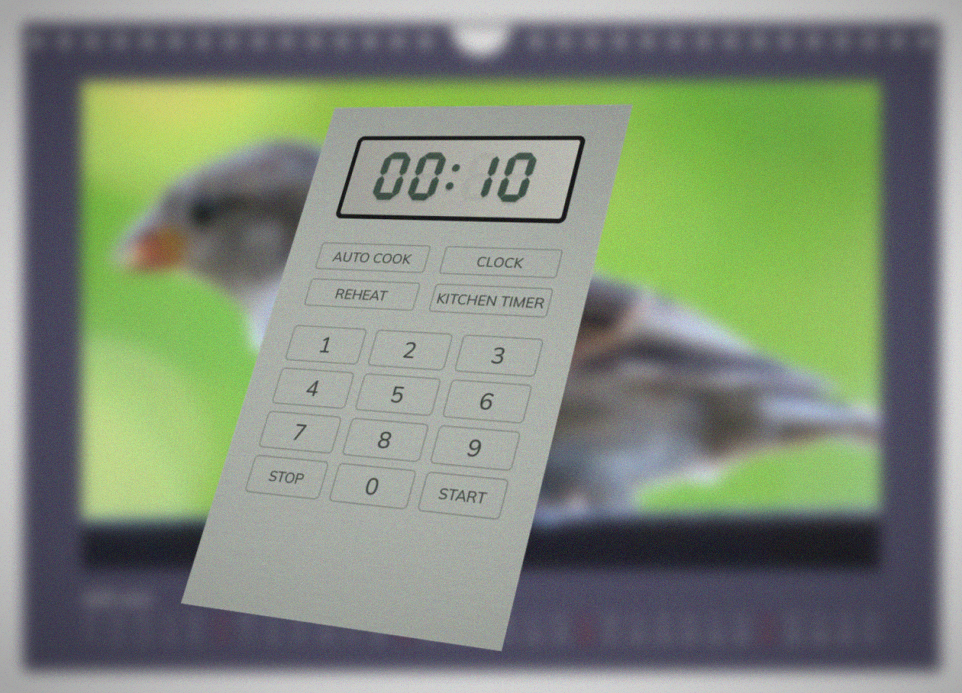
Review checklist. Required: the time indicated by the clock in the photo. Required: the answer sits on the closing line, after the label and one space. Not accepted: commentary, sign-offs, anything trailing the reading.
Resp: 0:10
